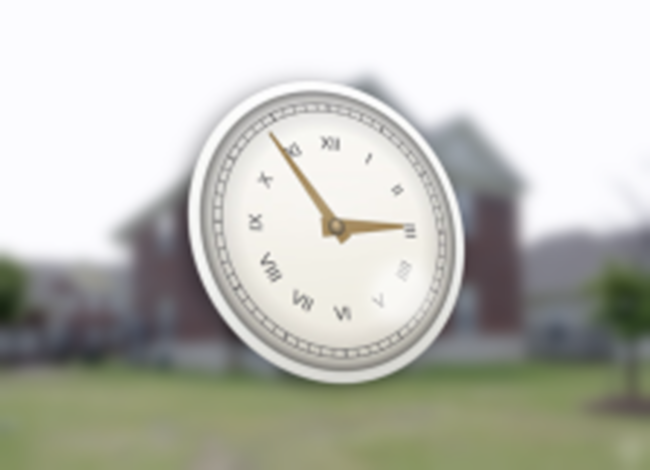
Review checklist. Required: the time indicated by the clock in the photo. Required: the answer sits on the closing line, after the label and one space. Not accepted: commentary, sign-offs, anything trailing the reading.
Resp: 2:54
